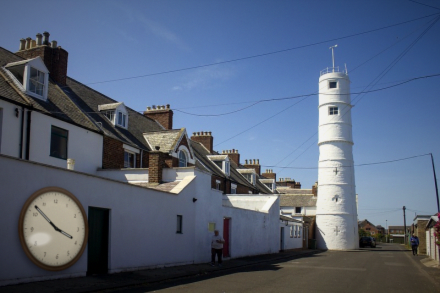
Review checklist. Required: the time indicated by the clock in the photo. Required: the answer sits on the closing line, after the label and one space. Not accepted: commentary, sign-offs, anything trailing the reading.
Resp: 3:52
